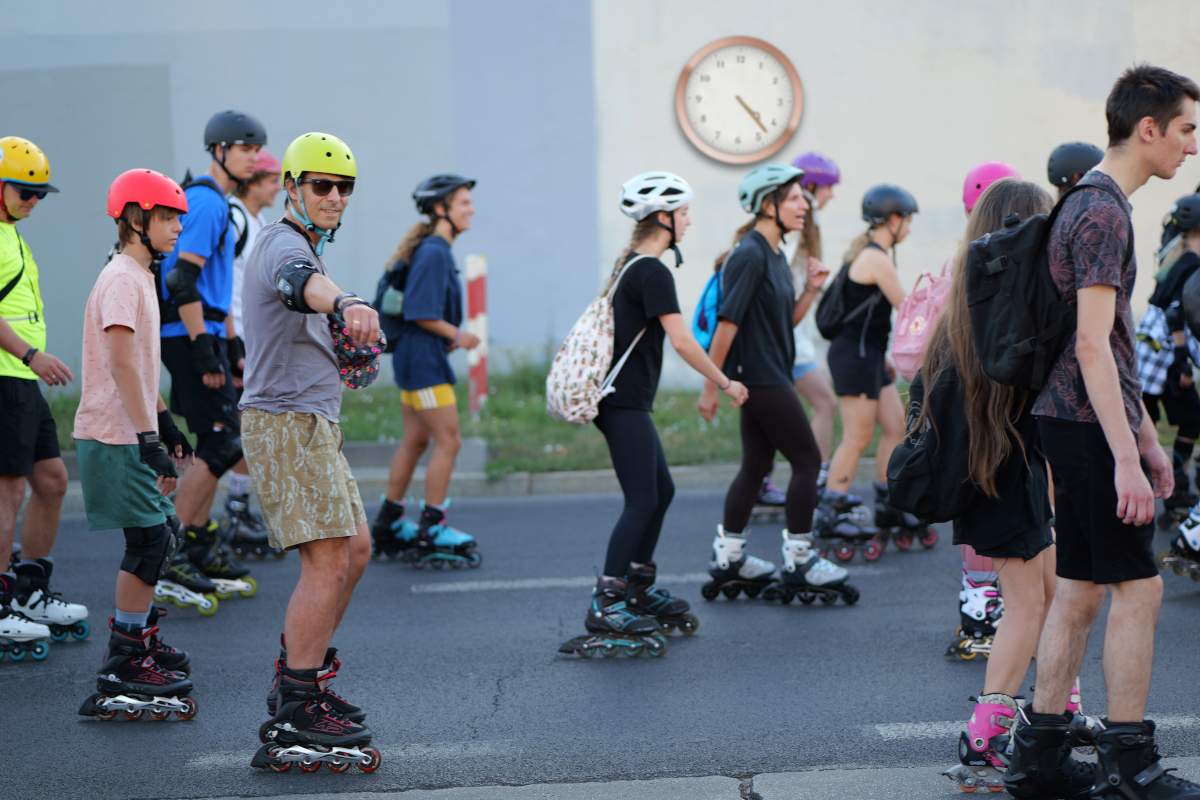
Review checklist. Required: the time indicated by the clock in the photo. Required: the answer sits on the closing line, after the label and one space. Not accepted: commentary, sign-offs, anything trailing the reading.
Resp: 4:23
